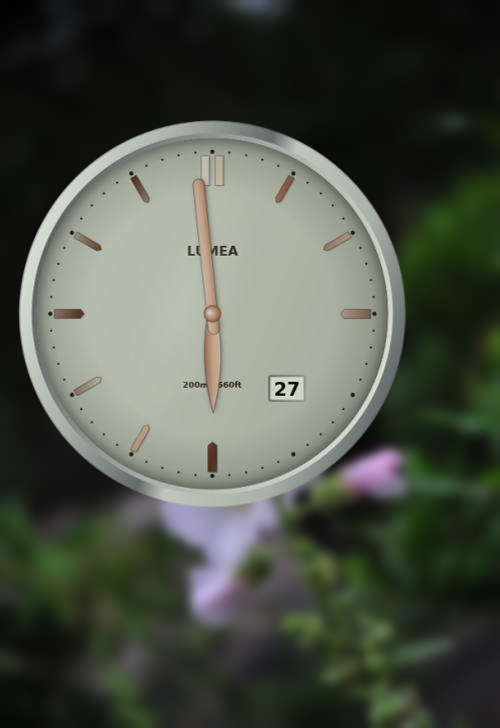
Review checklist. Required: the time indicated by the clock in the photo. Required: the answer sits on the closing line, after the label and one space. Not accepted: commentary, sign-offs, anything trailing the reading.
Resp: 5:59
